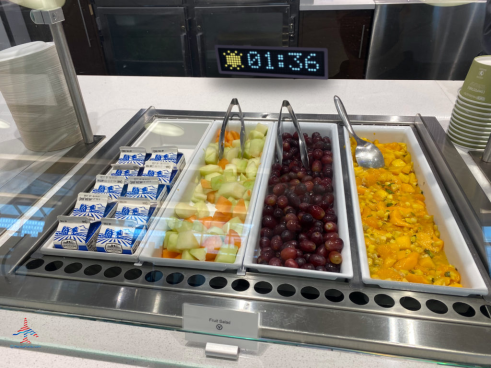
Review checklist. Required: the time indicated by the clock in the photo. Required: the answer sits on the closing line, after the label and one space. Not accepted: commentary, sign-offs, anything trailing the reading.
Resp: 1:36
